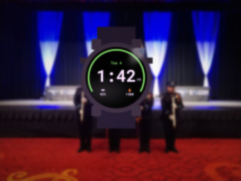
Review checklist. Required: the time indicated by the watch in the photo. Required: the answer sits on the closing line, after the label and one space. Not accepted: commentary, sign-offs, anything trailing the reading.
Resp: 1:42
